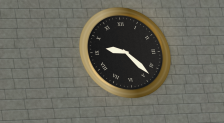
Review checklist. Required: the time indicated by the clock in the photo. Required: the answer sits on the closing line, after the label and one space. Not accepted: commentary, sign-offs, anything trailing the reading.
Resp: 9:23
